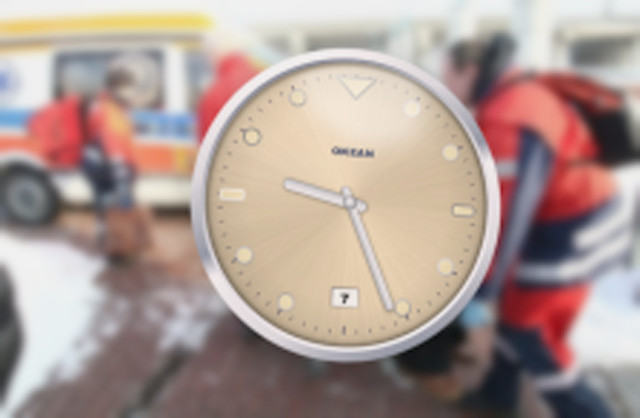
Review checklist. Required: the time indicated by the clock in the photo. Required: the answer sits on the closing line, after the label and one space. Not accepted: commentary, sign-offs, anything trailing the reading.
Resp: 9:26
